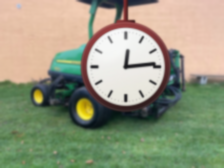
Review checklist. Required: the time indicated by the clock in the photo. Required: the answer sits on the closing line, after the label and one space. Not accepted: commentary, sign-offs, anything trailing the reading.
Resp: 12:14
